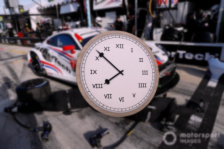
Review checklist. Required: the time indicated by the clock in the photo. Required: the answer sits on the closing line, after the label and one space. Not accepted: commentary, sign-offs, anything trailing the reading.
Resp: 7:52
